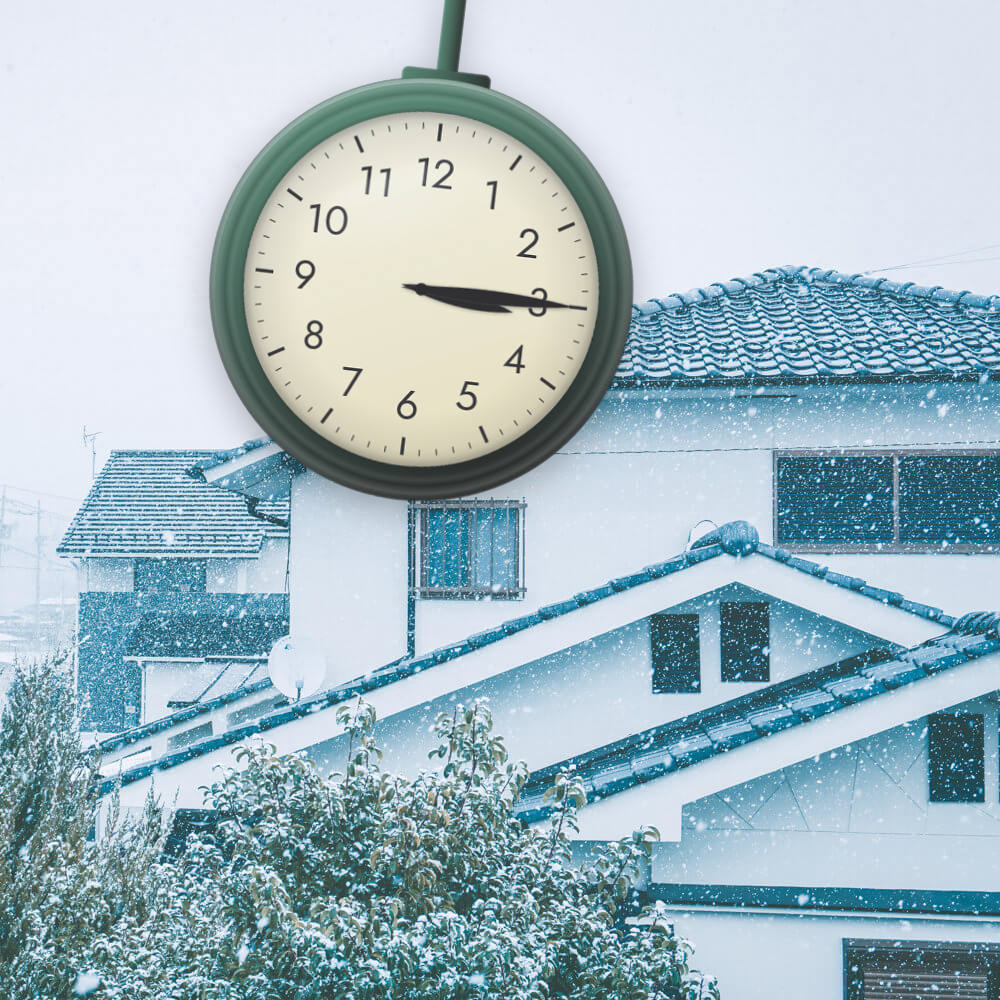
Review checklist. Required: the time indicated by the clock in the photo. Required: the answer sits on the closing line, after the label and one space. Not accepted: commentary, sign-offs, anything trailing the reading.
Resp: 3:15
